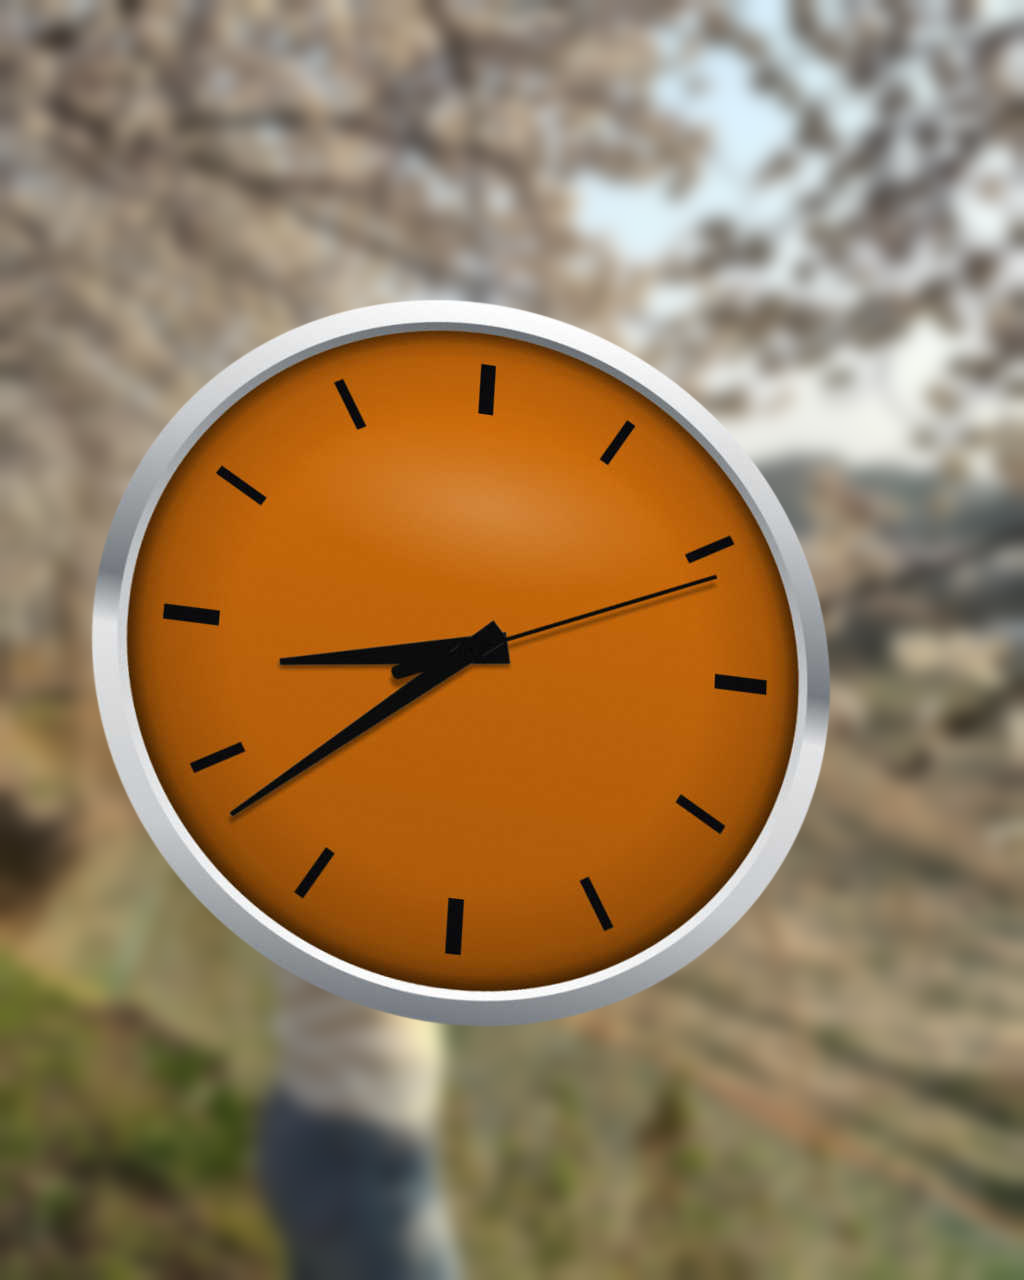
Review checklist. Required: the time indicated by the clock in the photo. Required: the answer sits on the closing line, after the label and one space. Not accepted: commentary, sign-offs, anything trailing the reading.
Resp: 8:38:11
